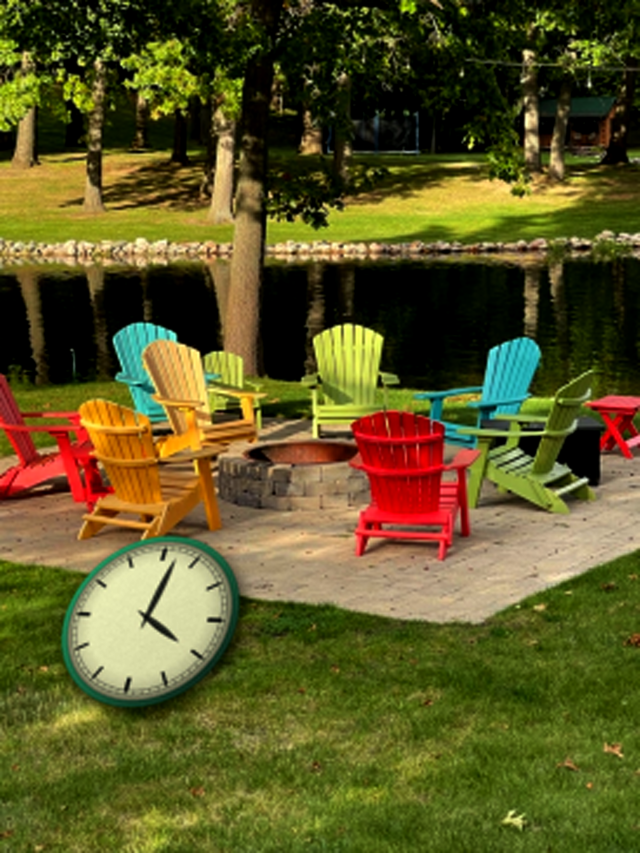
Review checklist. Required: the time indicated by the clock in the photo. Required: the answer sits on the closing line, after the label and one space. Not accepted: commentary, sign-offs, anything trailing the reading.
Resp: 4:02
